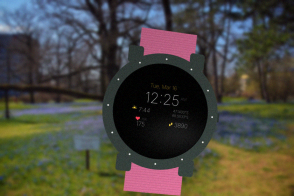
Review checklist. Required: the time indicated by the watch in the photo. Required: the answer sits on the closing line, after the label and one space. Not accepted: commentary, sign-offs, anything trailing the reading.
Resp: 12:25
